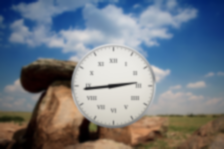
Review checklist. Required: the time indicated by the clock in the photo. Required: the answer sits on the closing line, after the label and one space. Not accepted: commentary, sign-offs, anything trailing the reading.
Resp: 2:44
